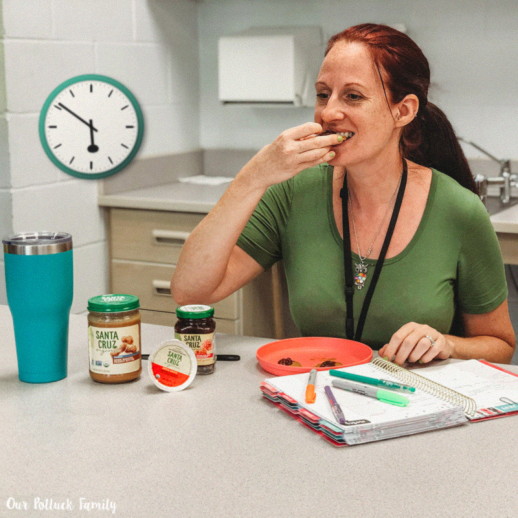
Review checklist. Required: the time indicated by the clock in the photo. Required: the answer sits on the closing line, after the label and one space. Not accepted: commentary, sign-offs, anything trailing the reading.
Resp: 5:51
